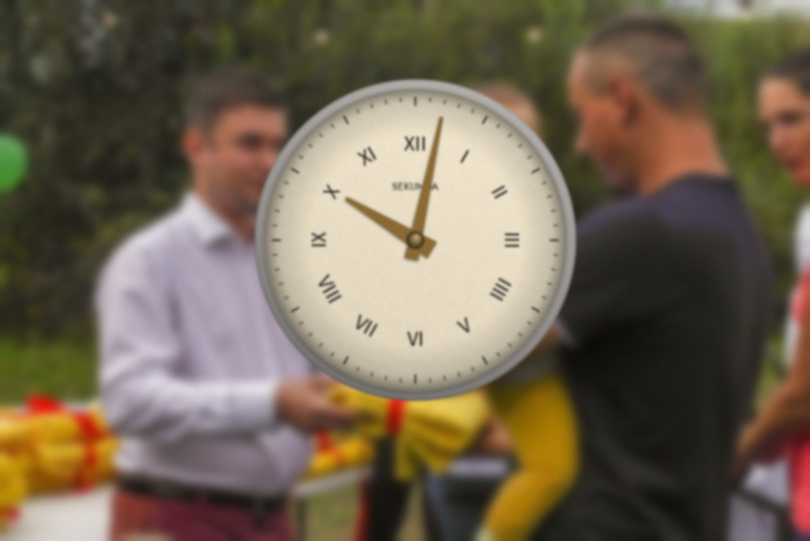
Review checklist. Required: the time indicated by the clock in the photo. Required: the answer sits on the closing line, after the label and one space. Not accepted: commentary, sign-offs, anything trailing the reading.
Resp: 10:02
